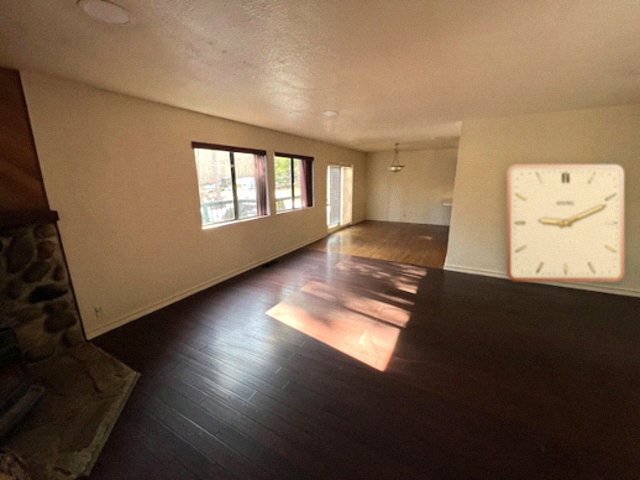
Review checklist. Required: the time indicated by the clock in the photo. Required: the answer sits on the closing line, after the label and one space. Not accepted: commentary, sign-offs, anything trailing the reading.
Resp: 9:11
